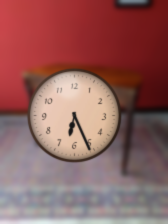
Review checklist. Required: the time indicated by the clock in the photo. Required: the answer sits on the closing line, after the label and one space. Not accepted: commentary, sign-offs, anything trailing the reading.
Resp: 6:26
